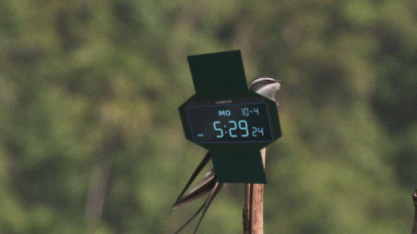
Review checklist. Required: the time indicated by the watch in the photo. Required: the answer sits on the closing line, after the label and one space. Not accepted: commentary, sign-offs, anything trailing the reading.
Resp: 5:29:24
